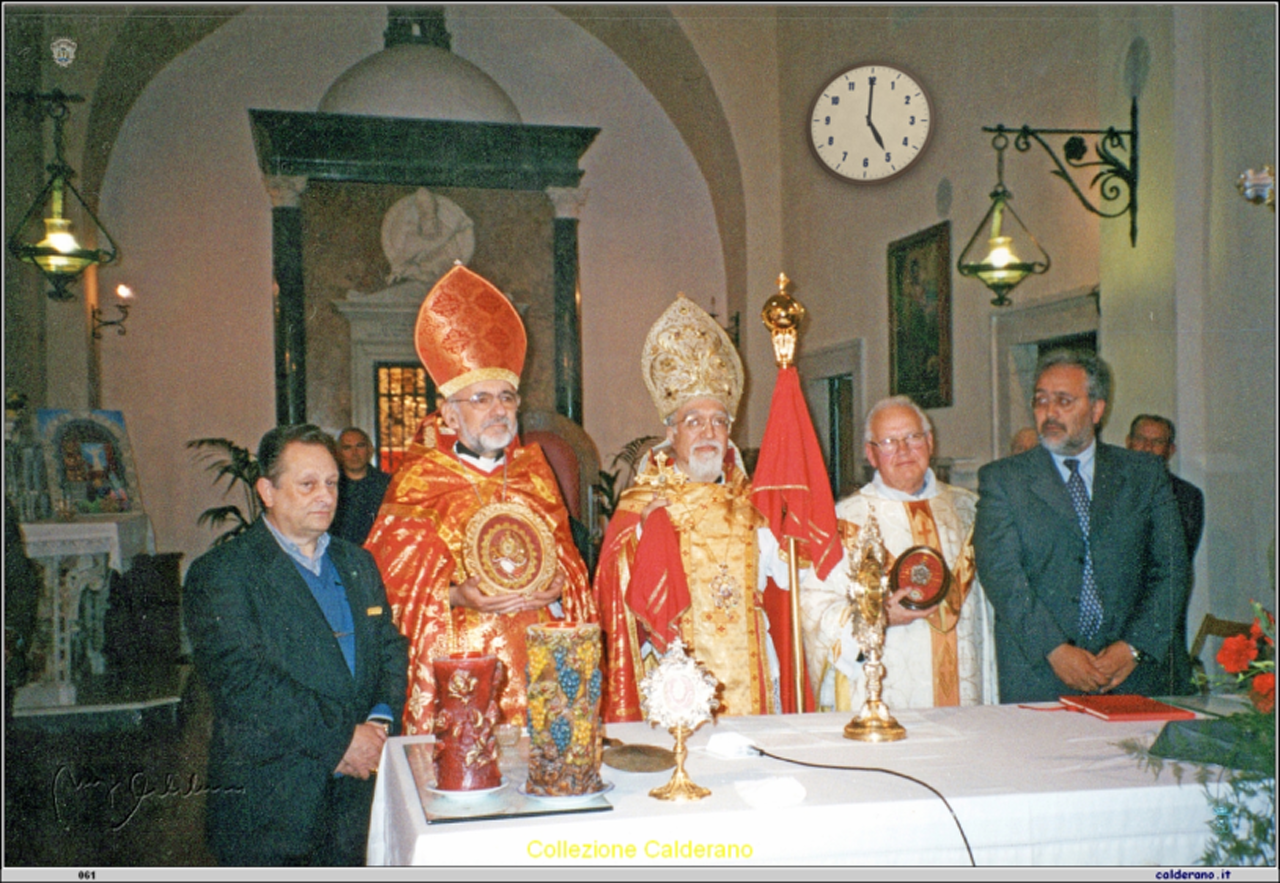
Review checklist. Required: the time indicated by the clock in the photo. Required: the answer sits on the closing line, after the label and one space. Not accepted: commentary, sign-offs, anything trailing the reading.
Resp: 5:00
